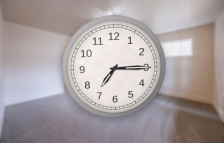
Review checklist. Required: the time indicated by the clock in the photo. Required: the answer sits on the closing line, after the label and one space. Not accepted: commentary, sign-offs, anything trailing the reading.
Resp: 7:15
